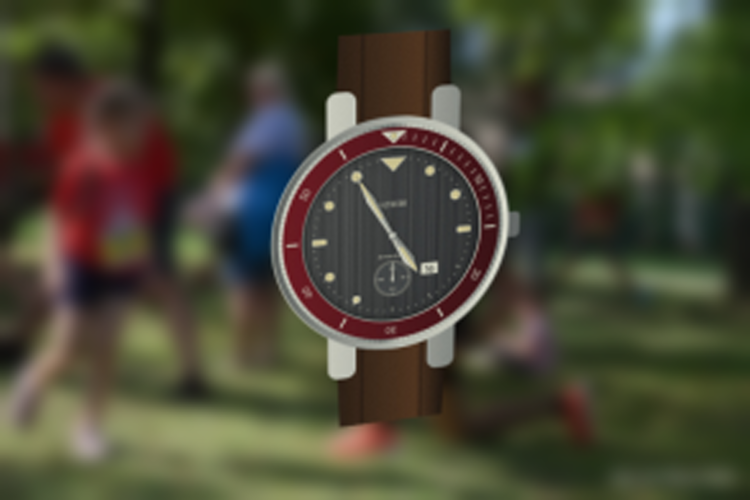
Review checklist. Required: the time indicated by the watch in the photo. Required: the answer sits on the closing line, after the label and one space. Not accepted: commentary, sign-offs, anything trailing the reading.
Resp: 4:55
